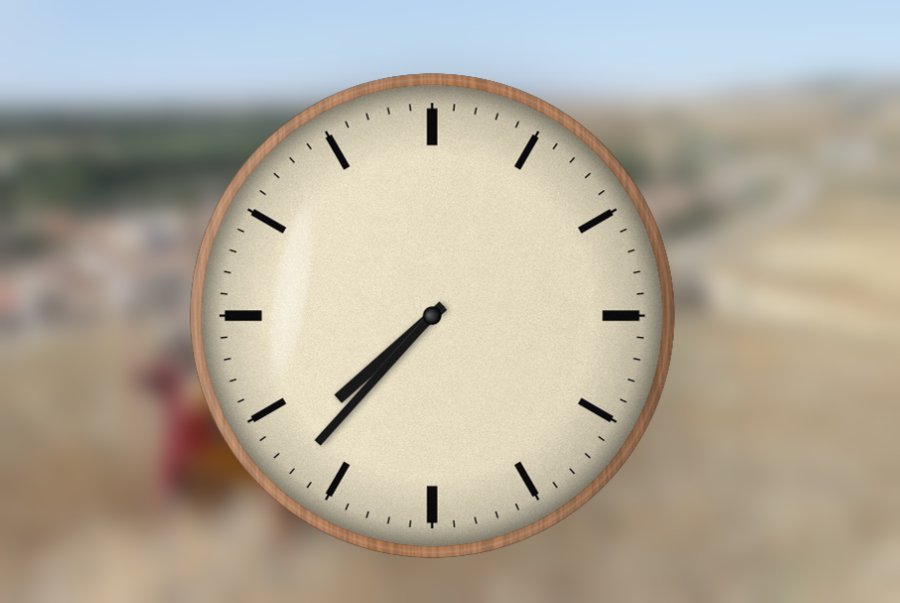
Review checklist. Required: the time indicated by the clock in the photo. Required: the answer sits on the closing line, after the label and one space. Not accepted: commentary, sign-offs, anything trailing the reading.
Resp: 7:37
